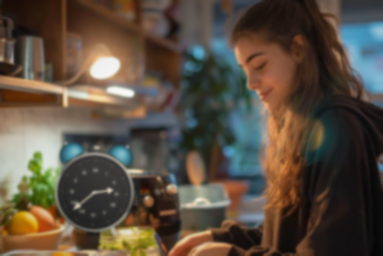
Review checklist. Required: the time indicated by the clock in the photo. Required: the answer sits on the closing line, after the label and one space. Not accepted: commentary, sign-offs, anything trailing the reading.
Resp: 2:38
